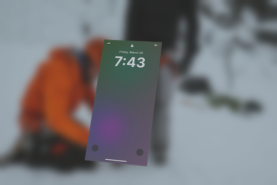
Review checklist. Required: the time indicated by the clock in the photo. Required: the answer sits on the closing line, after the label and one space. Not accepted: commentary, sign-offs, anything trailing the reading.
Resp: 7:43
